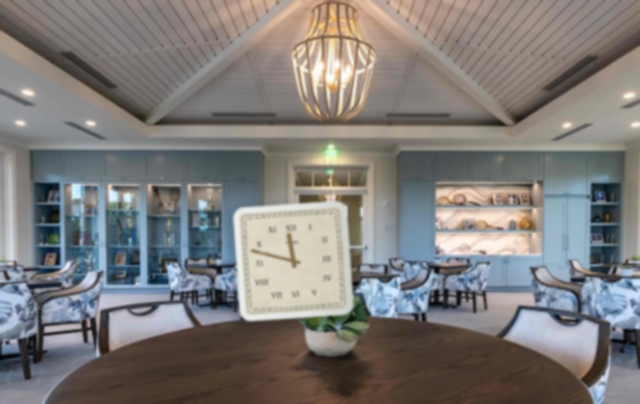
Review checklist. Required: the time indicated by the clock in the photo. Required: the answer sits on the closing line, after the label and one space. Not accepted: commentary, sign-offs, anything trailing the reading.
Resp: 11:48
